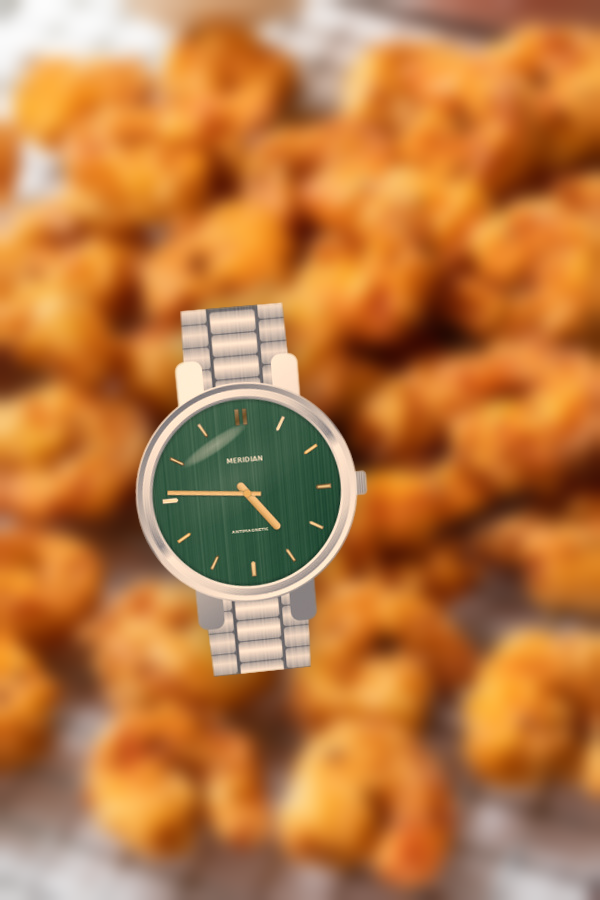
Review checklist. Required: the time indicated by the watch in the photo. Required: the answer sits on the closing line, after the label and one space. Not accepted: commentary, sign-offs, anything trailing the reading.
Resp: 4:46
